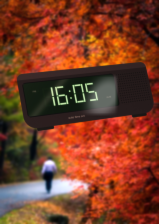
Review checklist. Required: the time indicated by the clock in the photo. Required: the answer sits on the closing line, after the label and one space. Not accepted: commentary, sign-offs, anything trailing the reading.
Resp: 16:05
